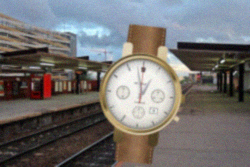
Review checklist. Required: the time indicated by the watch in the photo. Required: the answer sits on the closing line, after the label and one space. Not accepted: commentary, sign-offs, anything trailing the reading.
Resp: 12:58
